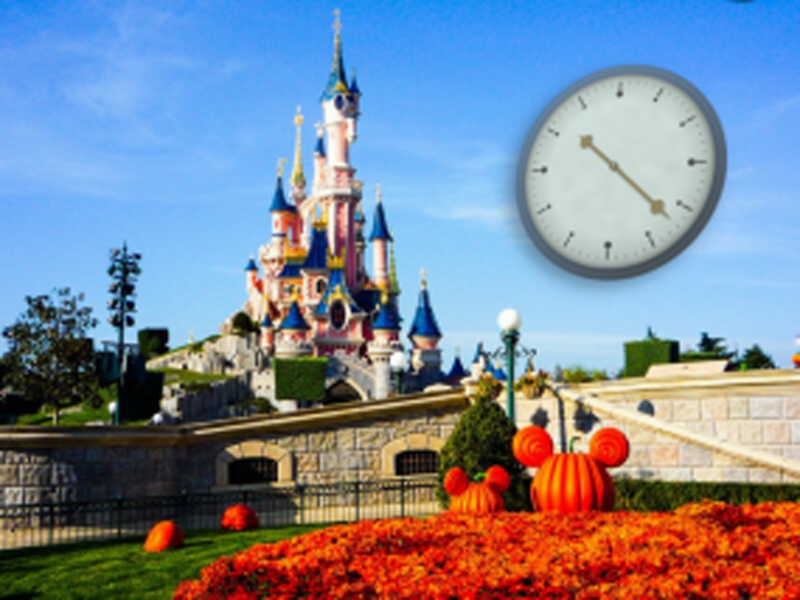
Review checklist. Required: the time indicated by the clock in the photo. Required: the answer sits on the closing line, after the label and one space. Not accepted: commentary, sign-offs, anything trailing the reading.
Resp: 10:22
